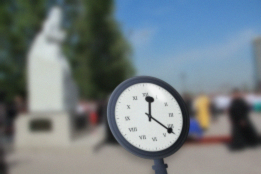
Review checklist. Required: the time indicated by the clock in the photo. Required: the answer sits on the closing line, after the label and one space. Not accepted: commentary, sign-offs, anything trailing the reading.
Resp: 12:22
